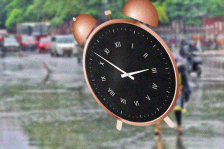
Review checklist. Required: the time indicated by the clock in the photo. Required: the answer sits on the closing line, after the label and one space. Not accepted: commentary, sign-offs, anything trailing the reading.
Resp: 2:52
